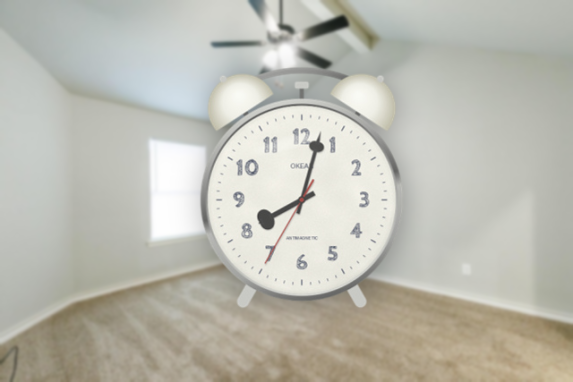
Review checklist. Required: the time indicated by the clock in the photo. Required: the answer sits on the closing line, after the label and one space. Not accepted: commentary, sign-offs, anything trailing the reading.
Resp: 8:02:35
